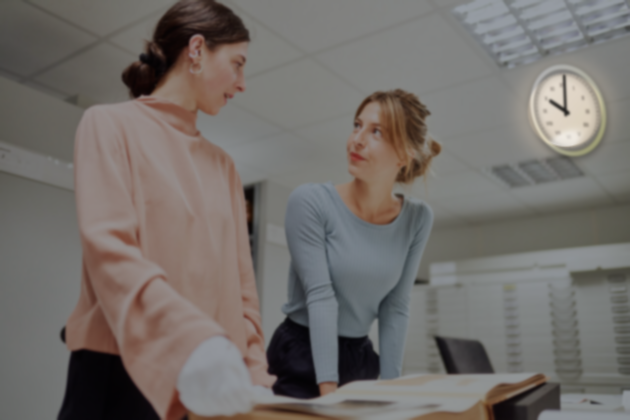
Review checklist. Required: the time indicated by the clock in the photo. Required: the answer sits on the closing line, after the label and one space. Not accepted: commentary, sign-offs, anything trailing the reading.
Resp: 10:01
